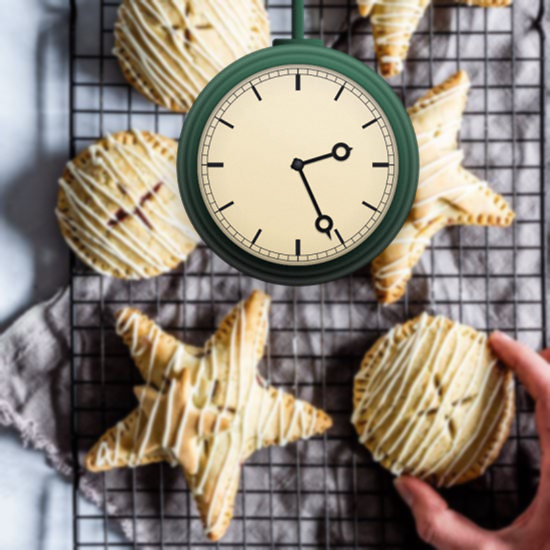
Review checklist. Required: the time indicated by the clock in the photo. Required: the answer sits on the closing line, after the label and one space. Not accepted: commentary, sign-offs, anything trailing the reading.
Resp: 2:26
